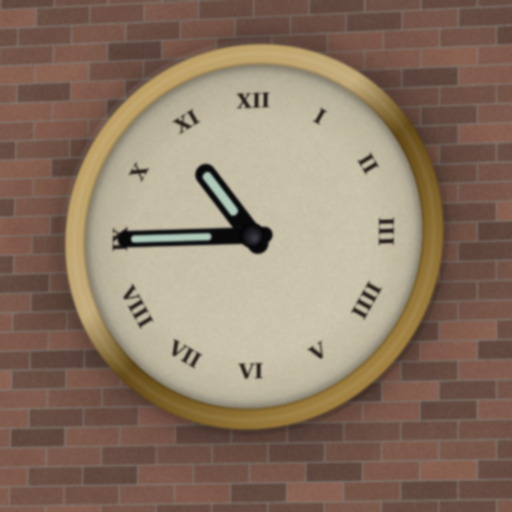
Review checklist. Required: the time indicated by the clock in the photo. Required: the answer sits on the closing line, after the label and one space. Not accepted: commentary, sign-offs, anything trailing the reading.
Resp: 10:45
